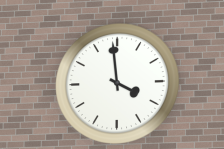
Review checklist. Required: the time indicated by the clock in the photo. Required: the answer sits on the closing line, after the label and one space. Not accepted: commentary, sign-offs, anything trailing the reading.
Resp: 3:59
